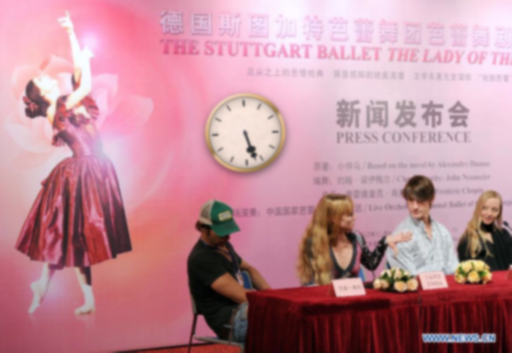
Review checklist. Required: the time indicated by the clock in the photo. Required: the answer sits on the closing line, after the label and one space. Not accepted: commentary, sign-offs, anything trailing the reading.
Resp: 5:27
